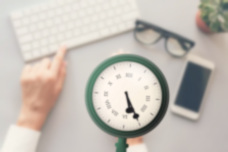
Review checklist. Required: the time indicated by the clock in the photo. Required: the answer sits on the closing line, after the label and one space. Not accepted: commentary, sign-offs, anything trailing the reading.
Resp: 5:25
